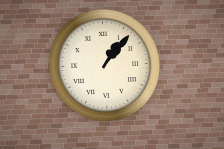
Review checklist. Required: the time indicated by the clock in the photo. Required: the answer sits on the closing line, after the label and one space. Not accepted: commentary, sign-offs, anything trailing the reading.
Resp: 1:07
